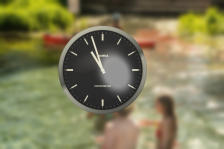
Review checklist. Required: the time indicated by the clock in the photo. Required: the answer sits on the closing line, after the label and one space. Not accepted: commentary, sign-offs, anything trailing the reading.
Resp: 10:57
